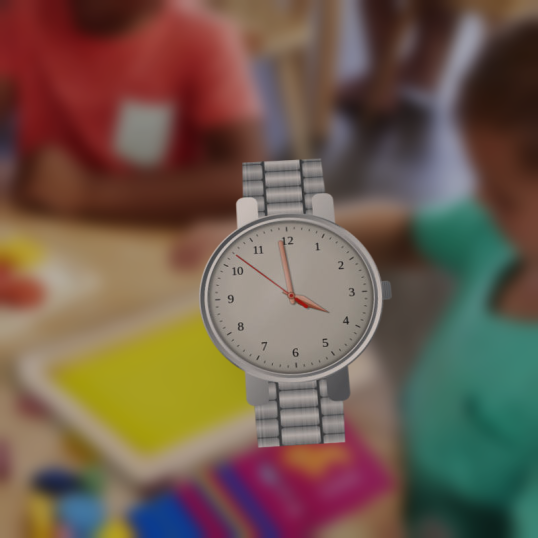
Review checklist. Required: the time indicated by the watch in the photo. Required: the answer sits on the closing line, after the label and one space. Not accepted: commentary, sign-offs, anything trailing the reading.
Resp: 3:58:52
